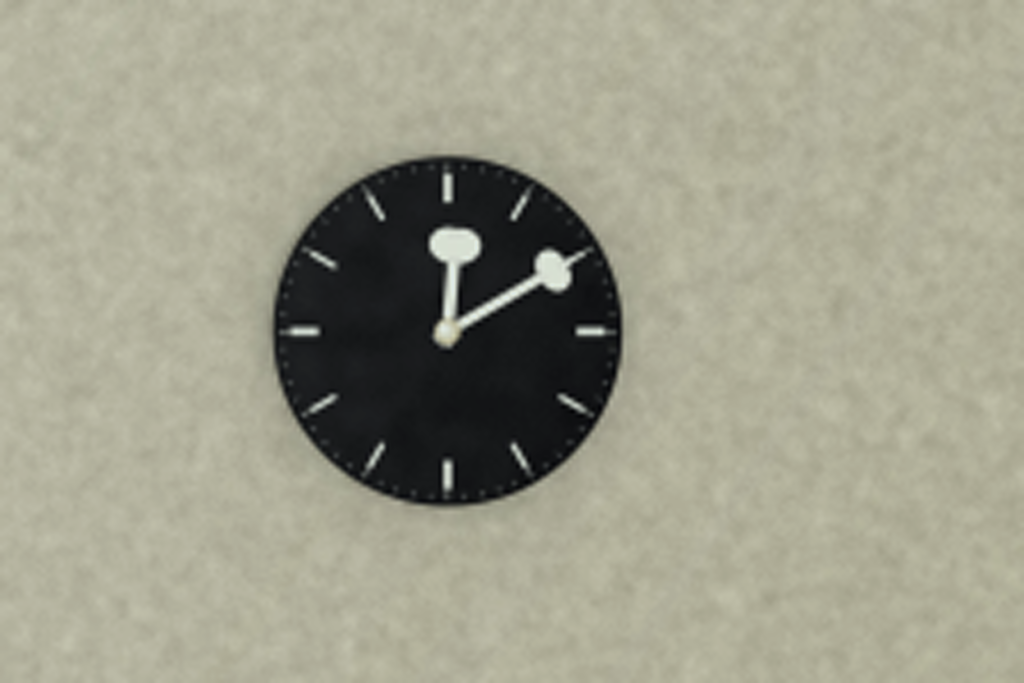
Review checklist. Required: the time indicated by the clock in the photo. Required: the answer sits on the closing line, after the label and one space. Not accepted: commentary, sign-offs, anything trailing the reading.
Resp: 12:10
